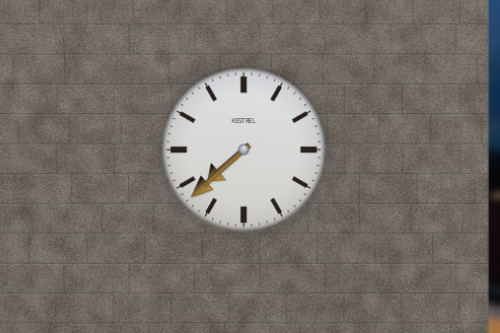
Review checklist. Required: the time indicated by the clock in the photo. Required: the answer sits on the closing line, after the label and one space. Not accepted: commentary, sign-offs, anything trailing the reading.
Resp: 7:38
